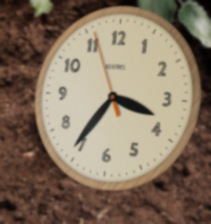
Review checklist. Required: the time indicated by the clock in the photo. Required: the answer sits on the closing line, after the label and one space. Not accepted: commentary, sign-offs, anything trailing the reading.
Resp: 3:35:56
